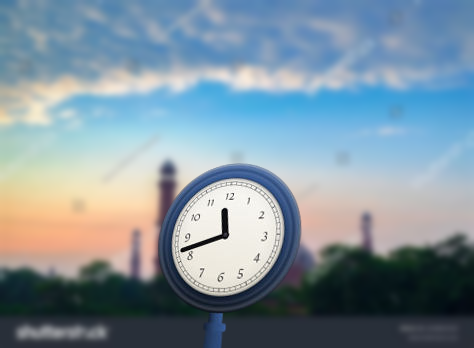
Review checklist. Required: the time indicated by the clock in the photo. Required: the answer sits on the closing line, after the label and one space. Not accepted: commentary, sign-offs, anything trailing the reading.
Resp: 11:42
